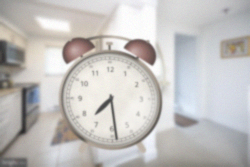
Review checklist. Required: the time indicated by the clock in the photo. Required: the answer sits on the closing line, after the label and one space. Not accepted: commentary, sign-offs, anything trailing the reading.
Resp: 7:29
